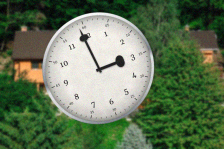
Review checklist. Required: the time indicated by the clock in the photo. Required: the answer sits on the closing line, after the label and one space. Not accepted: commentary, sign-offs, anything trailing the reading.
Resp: 2:59
